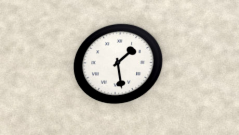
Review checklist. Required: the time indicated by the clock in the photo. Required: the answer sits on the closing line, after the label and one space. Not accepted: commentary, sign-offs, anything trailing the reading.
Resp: 1:28
